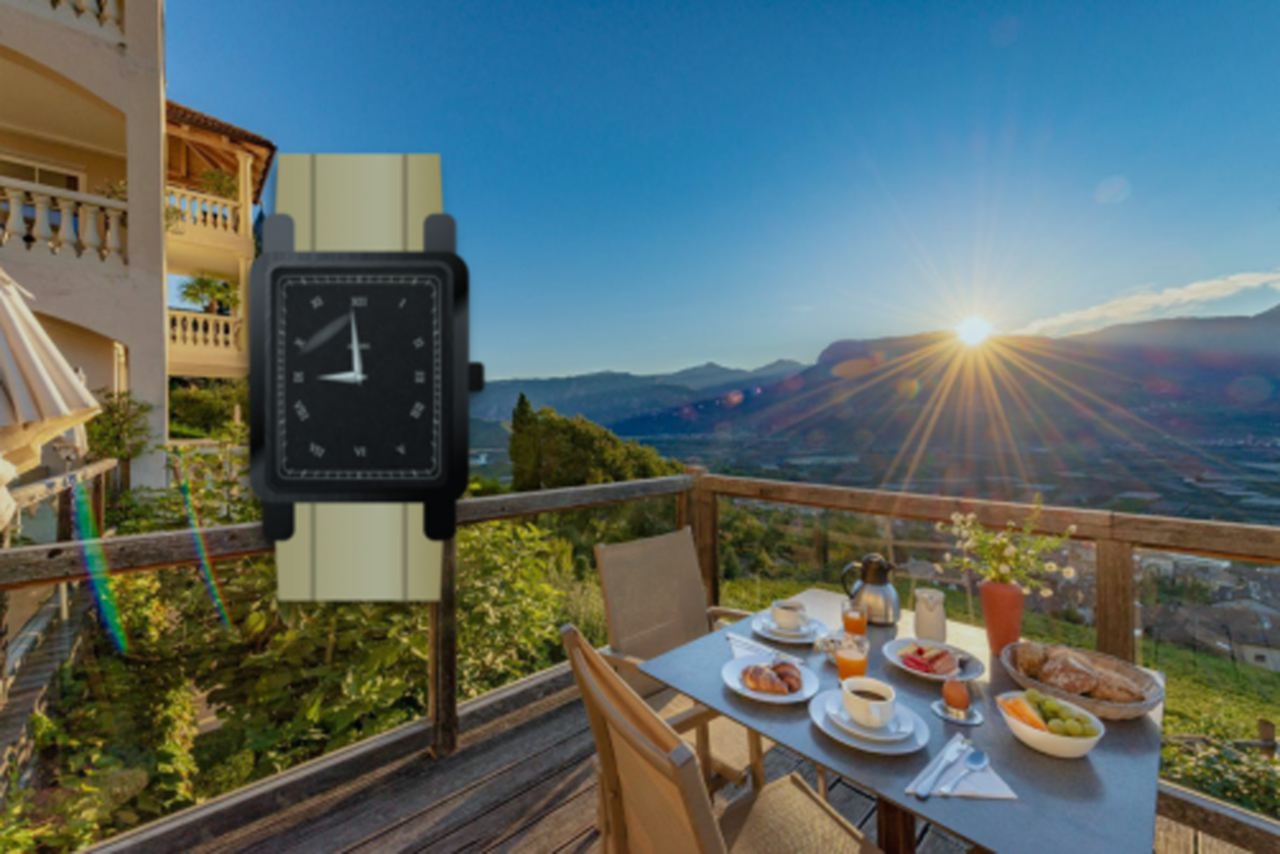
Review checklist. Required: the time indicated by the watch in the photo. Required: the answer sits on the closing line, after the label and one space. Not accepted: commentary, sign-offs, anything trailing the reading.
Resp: 8:59
